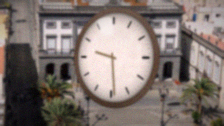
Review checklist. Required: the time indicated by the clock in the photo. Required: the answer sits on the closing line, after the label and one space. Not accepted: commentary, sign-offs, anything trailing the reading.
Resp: 9:29
